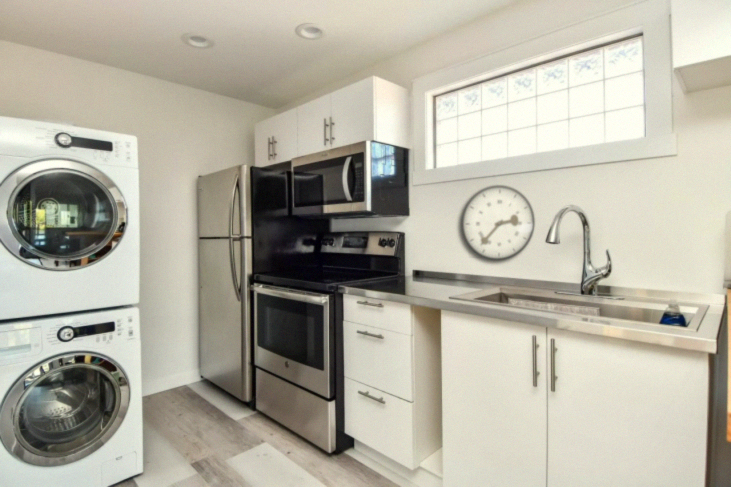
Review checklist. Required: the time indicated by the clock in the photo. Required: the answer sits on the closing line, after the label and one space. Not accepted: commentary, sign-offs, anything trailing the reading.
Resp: 2:37
